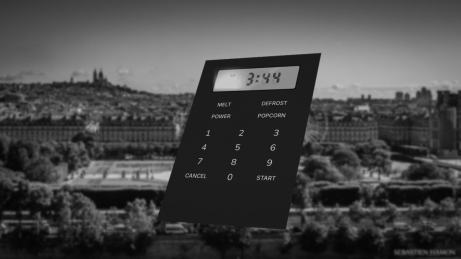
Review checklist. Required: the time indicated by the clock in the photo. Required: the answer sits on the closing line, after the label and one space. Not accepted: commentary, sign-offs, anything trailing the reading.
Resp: 3:44
